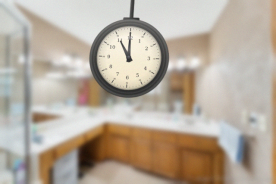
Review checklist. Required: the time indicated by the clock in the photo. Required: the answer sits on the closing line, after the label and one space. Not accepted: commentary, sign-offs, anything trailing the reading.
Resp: 11:00
